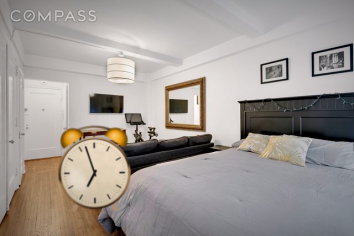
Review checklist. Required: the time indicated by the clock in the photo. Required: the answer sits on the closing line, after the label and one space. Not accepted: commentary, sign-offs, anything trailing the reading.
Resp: 6:57
